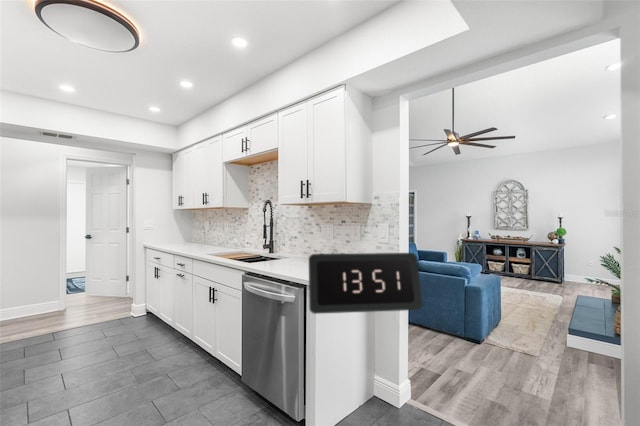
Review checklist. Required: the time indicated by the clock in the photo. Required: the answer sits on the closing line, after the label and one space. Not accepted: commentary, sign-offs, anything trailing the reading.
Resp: 13:51
